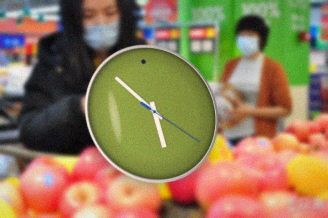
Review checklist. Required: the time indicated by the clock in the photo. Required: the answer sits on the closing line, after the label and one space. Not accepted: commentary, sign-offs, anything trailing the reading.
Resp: 5:53:22
